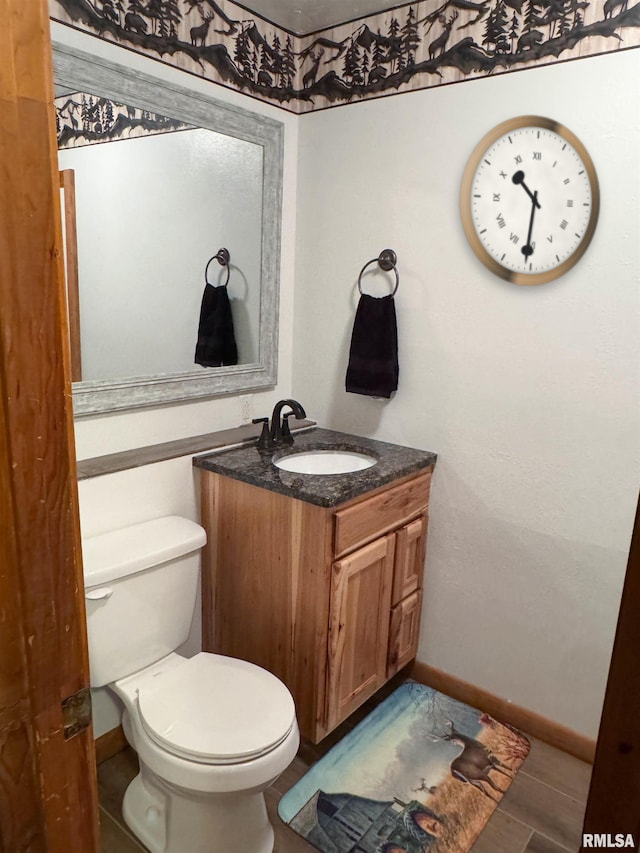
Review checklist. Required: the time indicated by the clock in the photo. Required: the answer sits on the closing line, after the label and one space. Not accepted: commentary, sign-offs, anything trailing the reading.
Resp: 10:31
